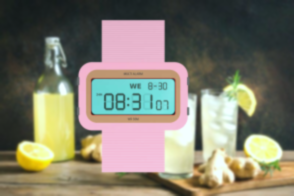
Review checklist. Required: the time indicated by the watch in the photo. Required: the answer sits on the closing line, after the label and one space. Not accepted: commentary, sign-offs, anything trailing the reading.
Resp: 8:31:07
